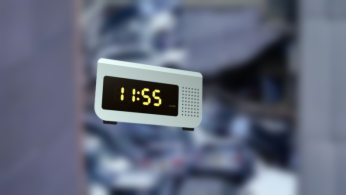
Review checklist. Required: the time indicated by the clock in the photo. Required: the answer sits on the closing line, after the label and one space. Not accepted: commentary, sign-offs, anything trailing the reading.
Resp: 11:55
